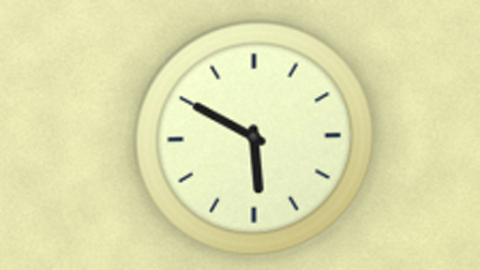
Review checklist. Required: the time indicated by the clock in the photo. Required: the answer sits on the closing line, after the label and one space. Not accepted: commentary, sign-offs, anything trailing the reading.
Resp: 5:50
